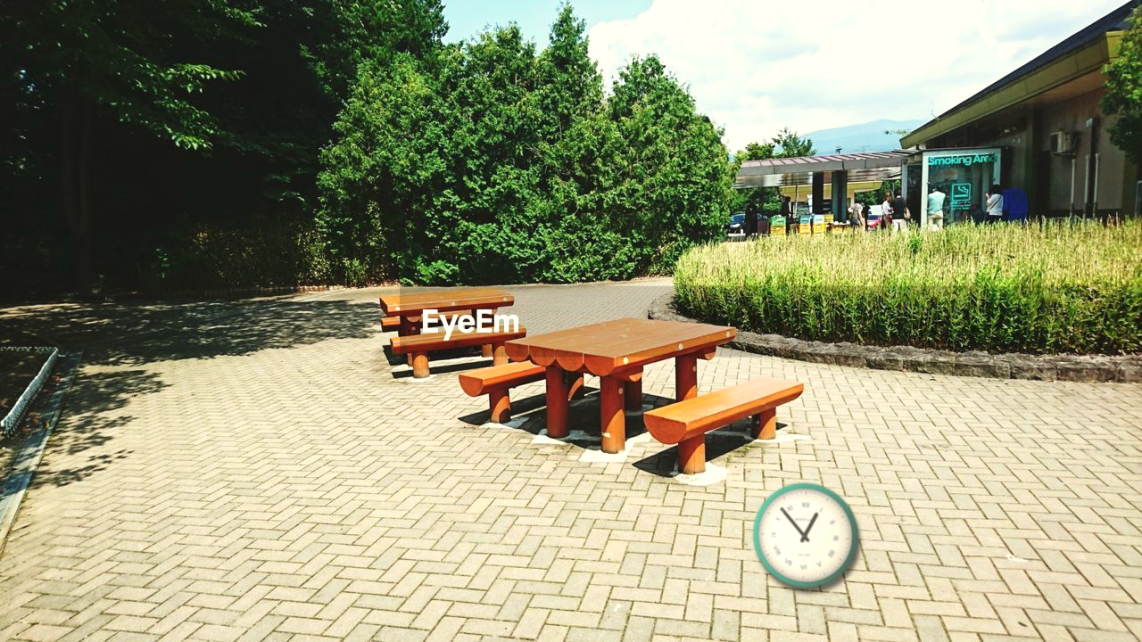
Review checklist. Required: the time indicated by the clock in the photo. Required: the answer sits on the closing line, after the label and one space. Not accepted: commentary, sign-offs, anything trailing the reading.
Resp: 12:53
